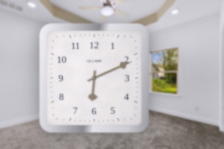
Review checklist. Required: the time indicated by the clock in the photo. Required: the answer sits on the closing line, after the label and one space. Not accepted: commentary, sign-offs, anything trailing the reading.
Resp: 6:11
